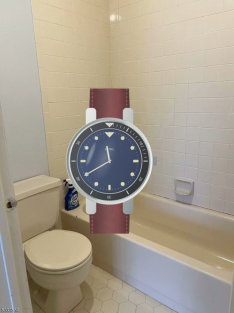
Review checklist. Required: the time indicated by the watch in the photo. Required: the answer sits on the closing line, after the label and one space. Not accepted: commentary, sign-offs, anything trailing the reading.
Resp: 11:40
